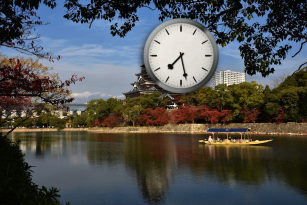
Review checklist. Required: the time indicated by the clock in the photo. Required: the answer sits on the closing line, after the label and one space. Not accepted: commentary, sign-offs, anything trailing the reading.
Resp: 7:28
